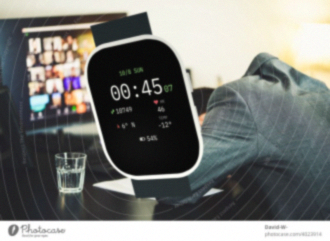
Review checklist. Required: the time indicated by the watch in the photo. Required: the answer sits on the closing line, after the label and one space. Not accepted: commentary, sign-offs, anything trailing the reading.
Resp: 0:45
